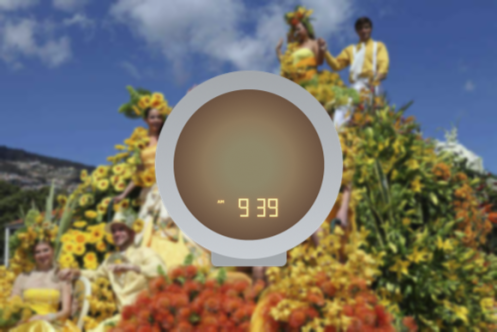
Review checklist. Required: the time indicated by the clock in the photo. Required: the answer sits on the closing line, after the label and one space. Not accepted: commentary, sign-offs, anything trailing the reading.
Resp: 9:39
